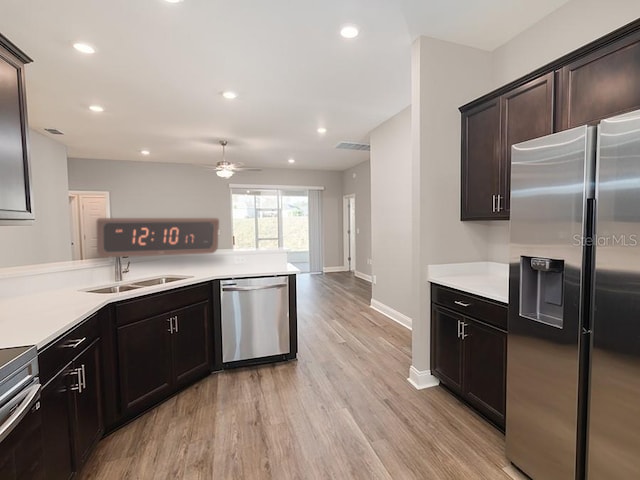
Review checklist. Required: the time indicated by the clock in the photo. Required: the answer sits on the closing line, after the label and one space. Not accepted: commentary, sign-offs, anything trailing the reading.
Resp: 12:10:17
